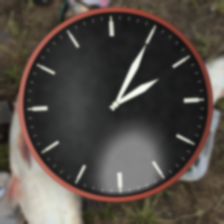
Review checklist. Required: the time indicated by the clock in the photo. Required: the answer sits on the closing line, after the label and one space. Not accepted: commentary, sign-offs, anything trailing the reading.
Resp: 2:05
